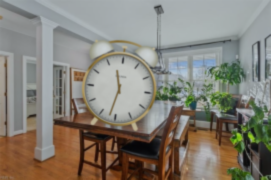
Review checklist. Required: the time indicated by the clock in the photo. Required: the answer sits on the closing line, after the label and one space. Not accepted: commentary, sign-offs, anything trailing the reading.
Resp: 11:32
